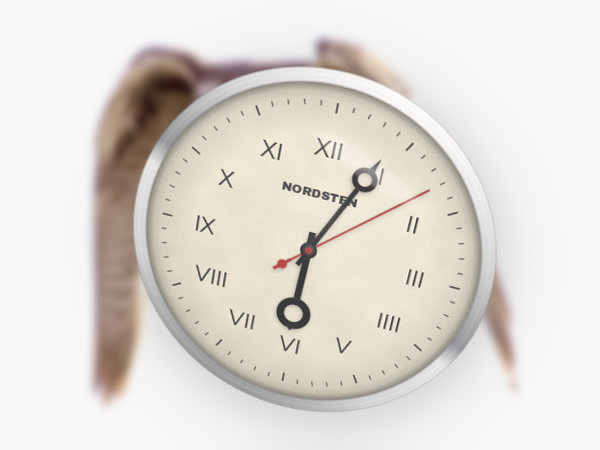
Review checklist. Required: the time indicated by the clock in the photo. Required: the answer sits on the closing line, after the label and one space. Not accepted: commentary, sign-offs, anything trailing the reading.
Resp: 6:04:08
